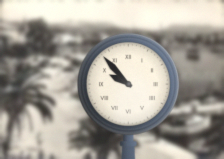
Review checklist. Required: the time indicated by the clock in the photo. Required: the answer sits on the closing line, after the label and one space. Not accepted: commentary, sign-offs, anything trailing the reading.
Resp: 9:53
